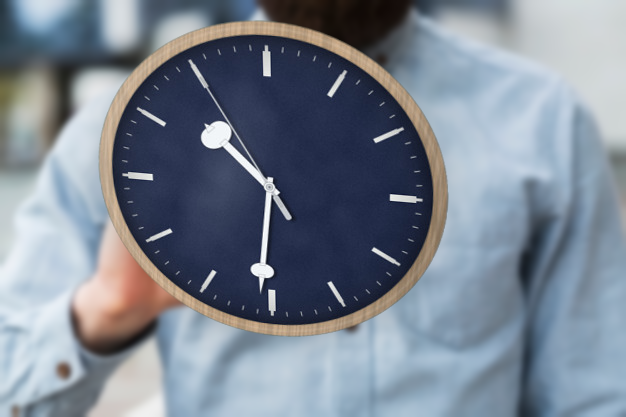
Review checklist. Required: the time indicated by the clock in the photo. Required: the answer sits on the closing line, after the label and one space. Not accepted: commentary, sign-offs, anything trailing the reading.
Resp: 10:30:55
